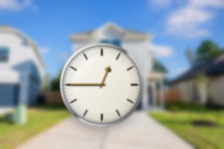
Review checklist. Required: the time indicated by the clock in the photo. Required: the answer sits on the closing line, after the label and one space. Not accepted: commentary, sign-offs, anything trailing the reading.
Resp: 12:45
